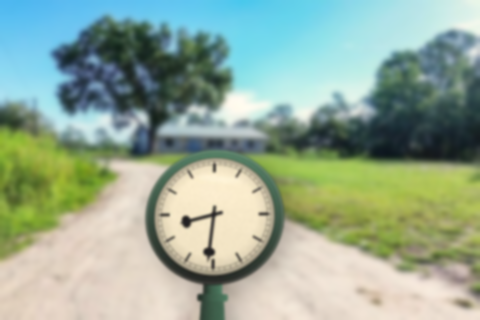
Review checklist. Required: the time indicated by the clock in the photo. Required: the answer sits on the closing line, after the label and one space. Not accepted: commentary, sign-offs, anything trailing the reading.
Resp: 8:31
